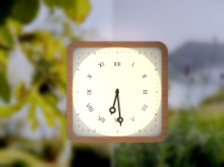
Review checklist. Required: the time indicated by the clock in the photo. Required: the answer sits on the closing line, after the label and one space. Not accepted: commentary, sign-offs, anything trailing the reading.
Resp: 6:29
